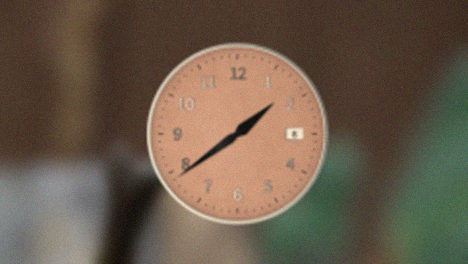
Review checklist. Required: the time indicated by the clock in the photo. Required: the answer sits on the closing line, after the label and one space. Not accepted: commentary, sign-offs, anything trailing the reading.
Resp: 1:39
